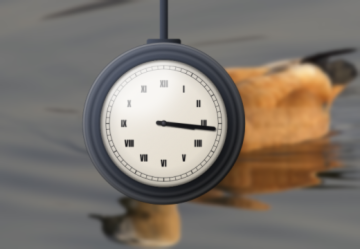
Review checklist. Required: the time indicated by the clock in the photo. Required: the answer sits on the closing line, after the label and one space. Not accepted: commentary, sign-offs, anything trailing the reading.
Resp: 3:16
